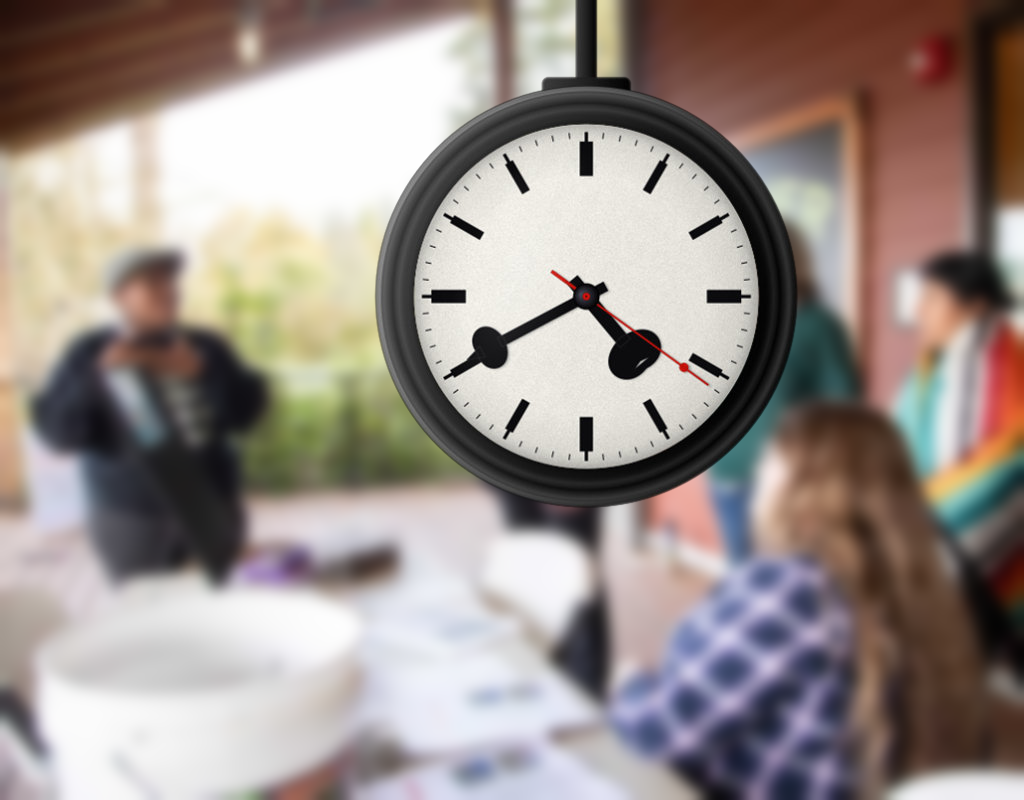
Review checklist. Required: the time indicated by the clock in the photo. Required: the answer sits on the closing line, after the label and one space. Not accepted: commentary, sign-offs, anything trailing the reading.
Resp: 4:40:21
